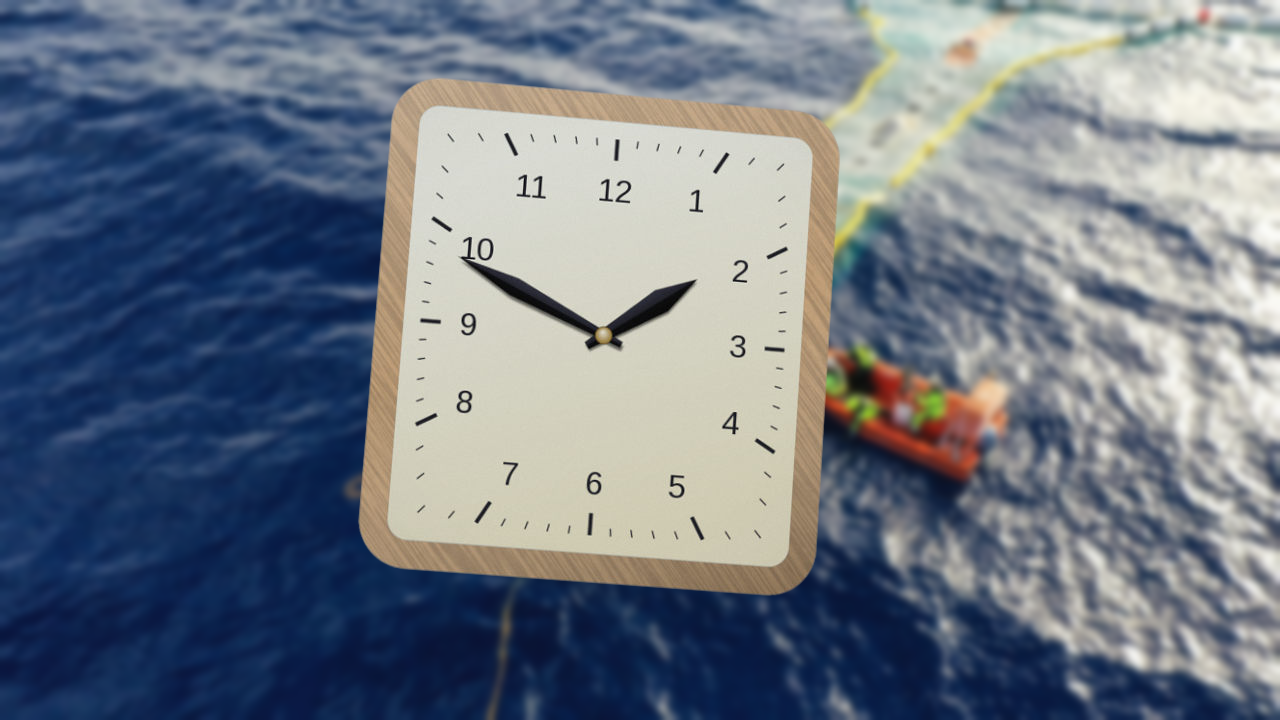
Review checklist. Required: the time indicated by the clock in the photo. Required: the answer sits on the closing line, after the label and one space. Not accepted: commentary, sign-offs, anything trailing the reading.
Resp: 1:49
